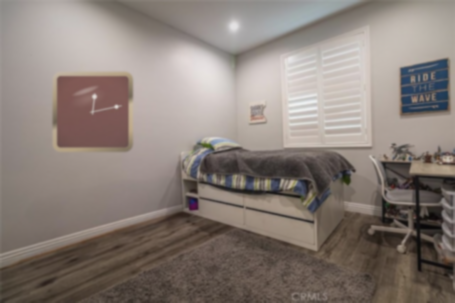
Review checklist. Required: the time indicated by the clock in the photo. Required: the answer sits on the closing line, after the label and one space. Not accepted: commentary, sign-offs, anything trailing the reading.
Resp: 12:13
